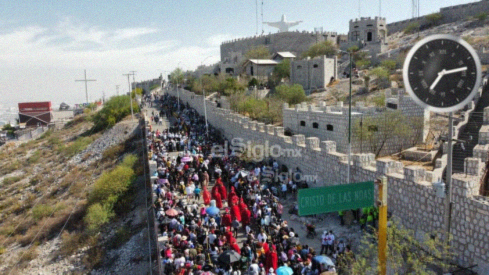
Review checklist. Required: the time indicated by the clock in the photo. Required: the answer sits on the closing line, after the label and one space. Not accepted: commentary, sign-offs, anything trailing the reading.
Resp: 7:13
